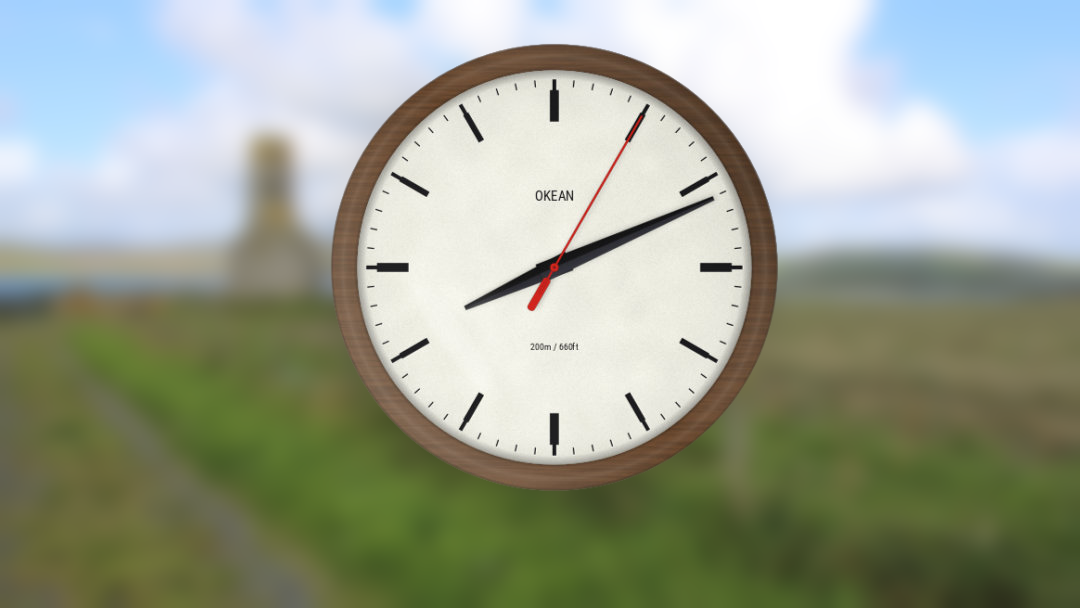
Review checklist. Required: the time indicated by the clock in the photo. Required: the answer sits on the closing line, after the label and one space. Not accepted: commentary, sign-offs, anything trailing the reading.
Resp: 8:11:05
